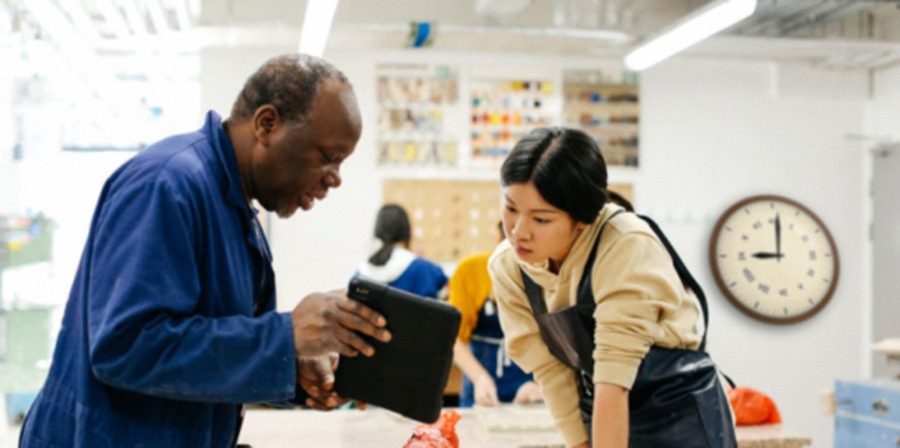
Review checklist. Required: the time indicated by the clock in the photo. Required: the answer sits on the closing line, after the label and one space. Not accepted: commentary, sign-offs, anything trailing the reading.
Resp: 9:01
